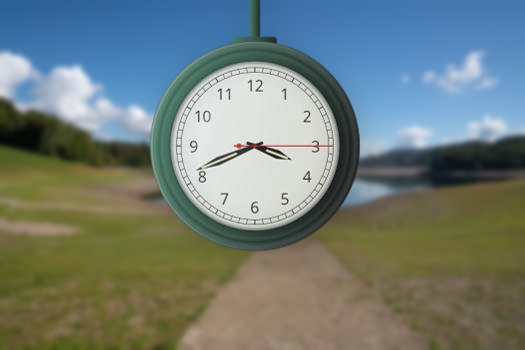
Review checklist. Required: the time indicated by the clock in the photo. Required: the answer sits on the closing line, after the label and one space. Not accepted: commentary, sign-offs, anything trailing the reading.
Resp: 3:41:15
